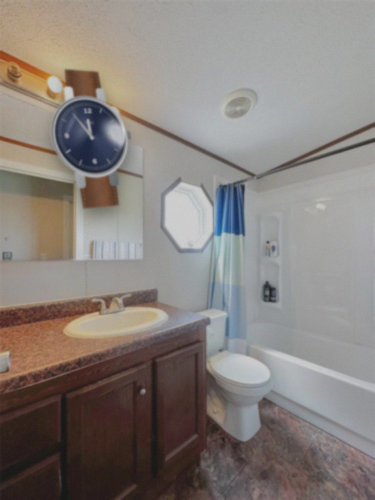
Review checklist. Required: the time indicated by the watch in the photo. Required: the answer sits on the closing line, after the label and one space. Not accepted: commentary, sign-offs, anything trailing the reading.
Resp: 11:54
